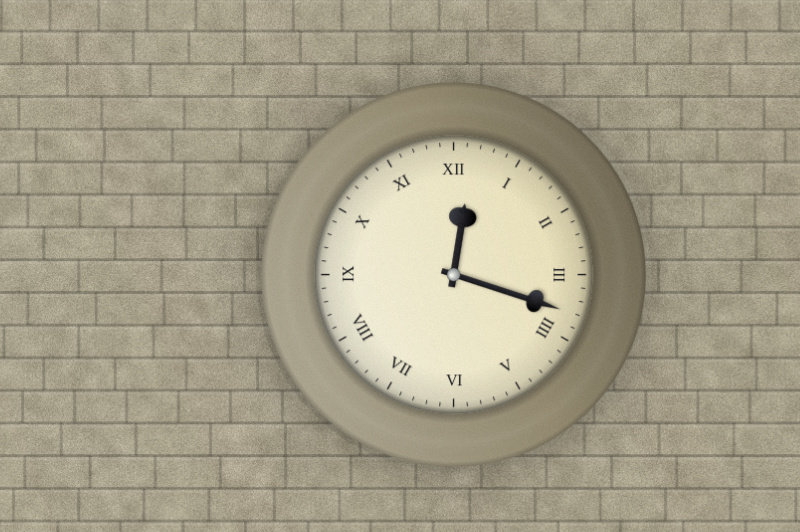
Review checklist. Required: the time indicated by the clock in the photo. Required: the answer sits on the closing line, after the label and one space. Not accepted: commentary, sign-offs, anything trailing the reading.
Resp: 12:18
